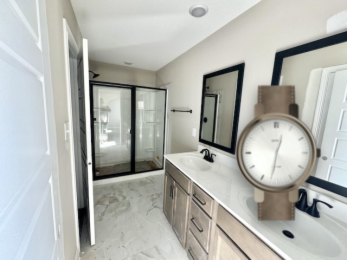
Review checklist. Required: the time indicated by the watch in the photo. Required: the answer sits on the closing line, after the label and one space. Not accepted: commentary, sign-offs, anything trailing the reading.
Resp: 12:32
